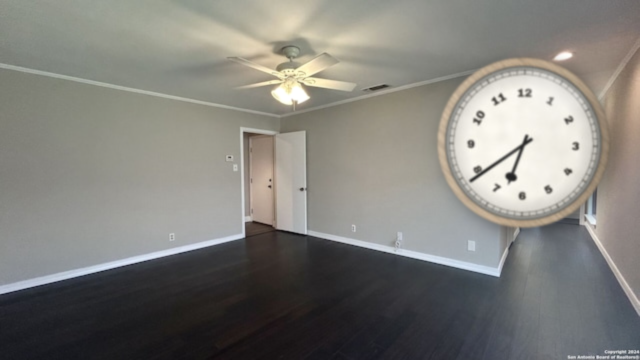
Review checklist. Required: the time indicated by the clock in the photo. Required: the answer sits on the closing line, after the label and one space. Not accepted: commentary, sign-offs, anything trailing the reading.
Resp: 6:39
